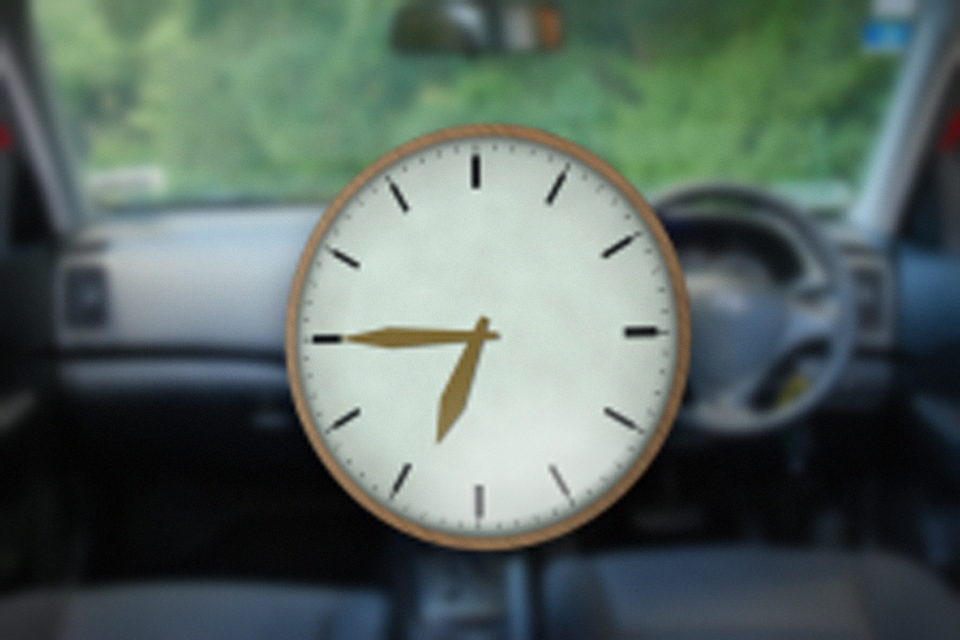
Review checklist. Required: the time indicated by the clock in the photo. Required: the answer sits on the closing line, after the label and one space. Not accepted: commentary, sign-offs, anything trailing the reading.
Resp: 6:45
